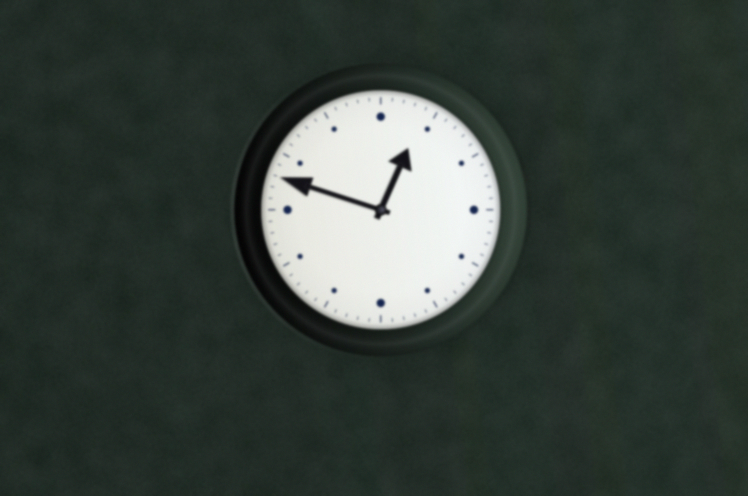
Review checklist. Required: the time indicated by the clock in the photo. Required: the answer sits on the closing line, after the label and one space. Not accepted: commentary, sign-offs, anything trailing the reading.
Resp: 12:48
